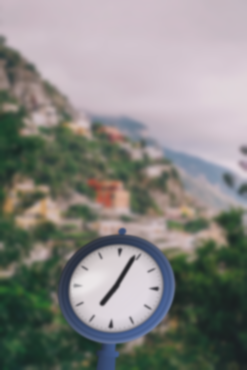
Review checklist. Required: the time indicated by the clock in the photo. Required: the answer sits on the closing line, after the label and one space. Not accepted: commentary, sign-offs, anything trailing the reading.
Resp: 7:04
